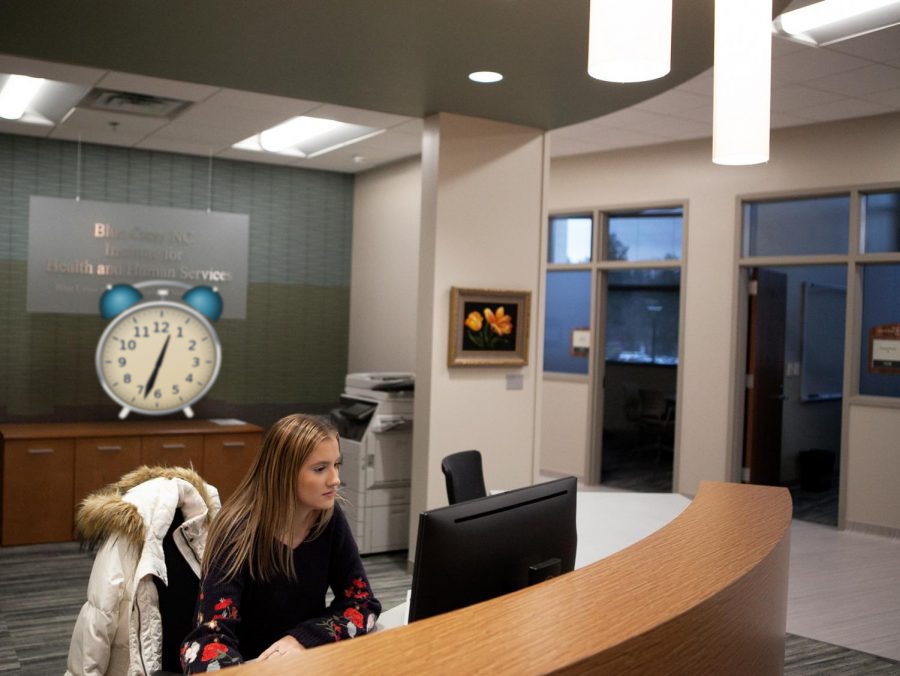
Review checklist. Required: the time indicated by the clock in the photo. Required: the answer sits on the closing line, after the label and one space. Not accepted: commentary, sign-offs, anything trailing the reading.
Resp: 12:33
